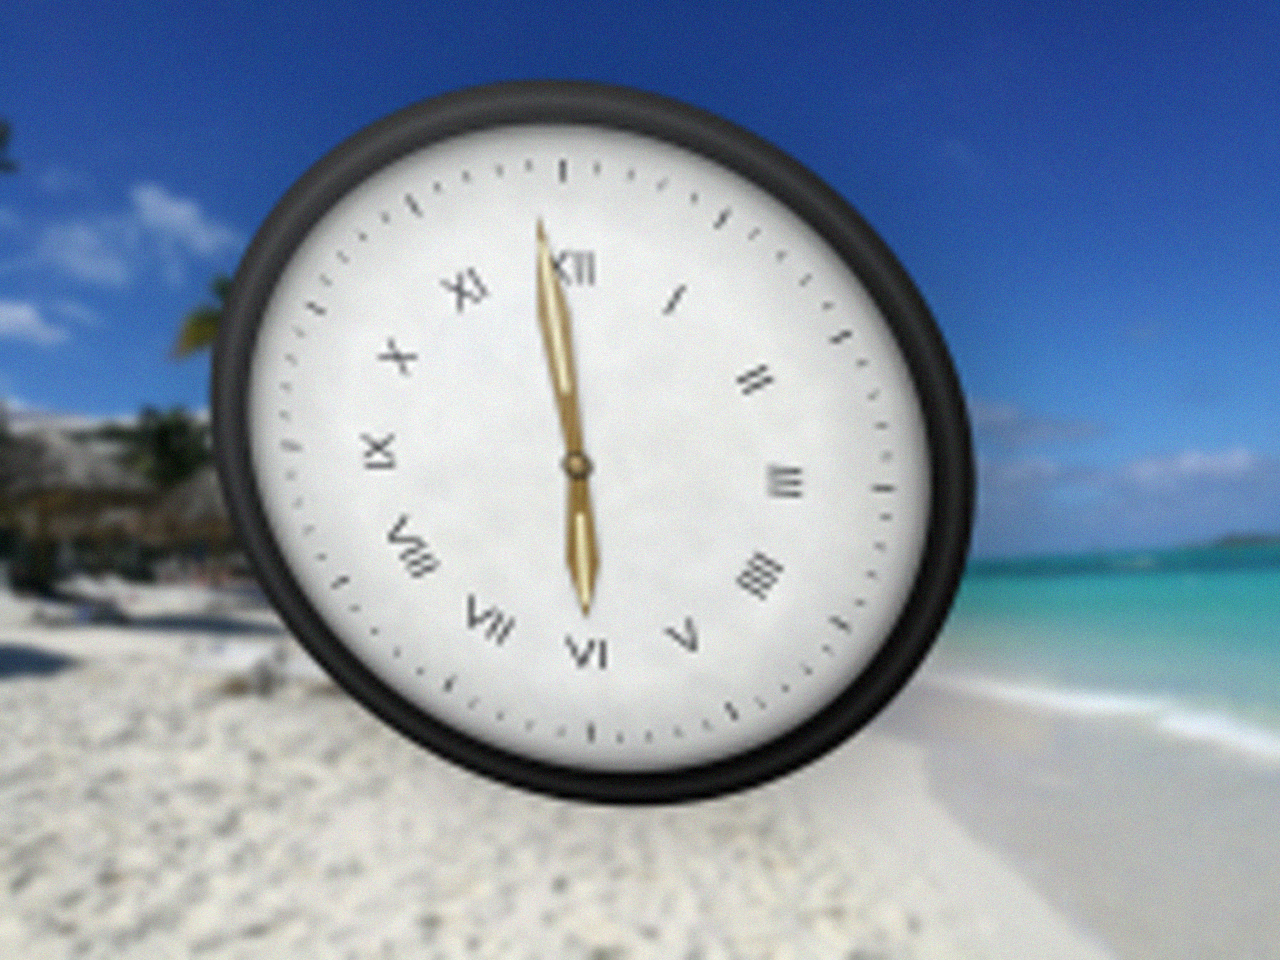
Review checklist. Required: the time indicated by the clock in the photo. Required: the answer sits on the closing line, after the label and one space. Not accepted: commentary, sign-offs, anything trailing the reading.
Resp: 5:59
